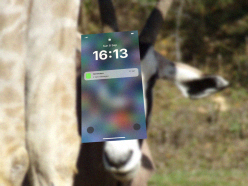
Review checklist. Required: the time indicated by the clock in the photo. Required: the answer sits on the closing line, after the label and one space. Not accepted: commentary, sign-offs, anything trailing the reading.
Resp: 16:13
